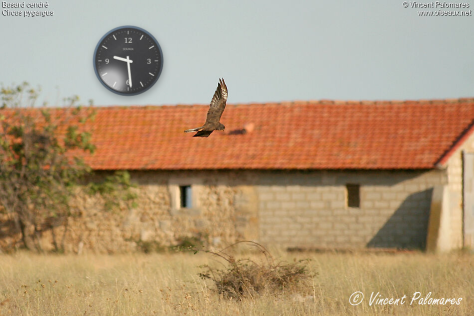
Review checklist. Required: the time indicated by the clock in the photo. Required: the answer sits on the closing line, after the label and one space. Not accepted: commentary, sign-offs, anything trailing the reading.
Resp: 9:29
